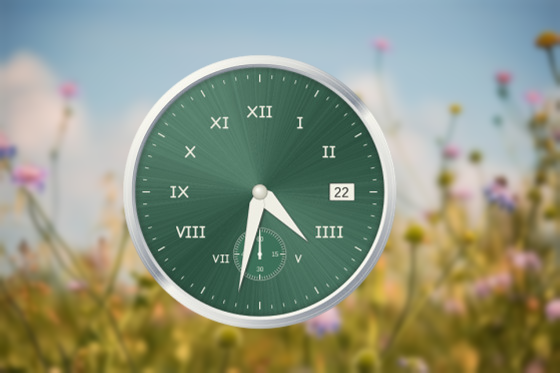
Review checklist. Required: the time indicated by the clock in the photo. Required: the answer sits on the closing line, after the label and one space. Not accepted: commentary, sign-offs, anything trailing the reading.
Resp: 4:32
